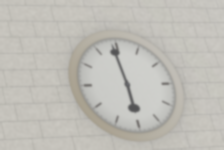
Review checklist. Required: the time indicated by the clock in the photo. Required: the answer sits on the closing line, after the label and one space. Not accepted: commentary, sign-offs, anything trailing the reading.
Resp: 5:59
